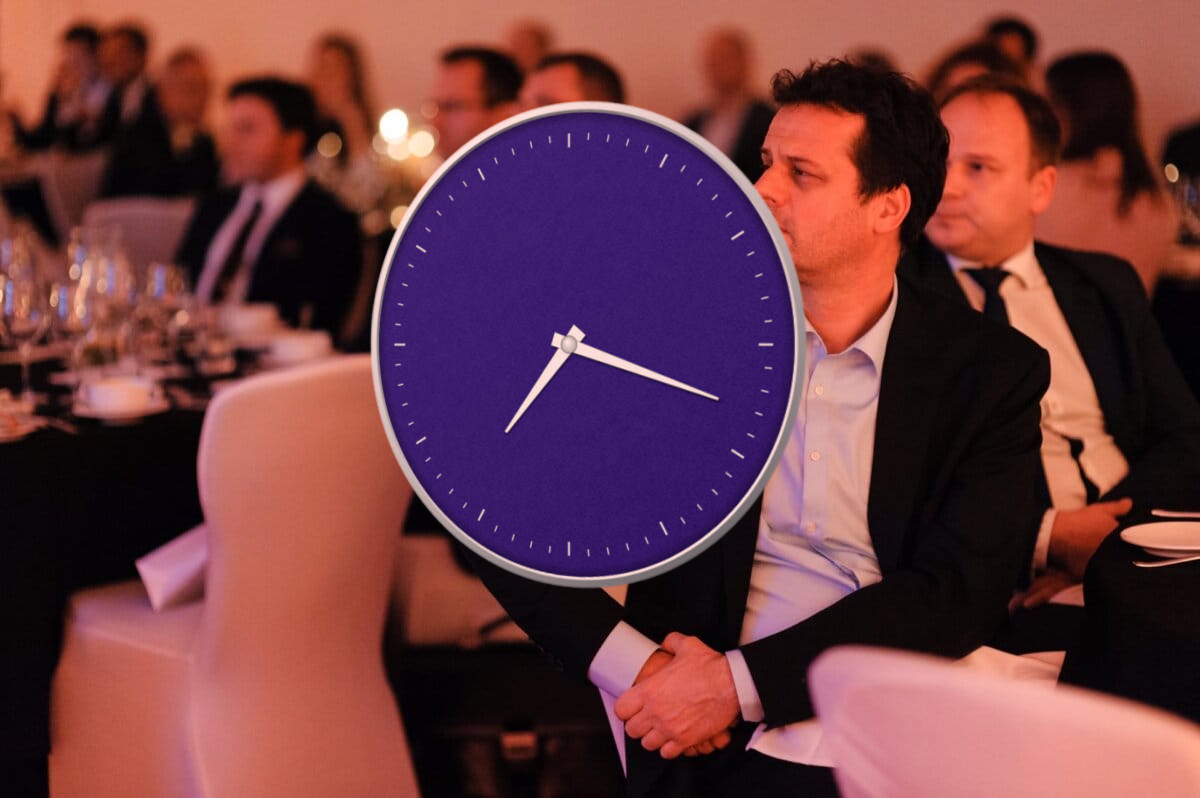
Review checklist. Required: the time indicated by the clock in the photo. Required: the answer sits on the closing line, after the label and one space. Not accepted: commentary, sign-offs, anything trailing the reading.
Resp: 7:18
